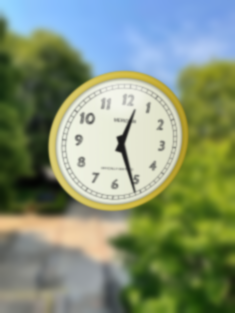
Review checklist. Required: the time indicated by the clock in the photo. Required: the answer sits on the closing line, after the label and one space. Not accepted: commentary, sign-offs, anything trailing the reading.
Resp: 12:26
